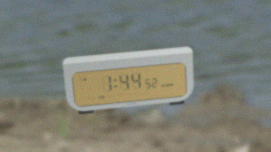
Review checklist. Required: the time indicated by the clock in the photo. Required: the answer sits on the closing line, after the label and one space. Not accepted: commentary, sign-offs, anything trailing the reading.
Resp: 1:44
